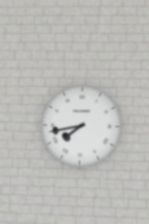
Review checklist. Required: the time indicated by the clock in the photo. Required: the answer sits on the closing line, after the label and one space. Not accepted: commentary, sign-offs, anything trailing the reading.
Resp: 7:43
